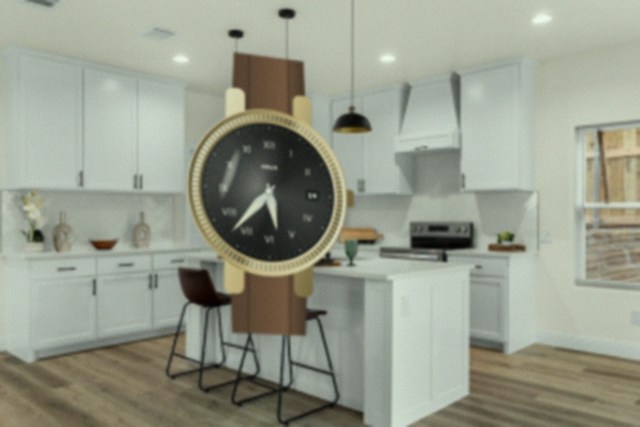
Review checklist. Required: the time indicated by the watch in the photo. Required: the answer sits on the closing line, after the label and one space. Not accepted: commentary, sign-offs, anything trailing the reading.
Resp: 5:37
